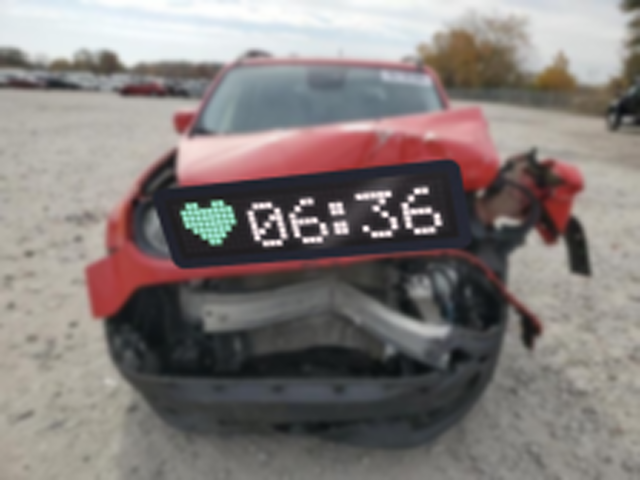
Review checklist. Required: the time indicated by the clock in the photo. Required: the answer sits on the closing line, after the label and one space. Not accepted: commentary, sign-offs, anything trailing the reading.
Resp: 6:36
